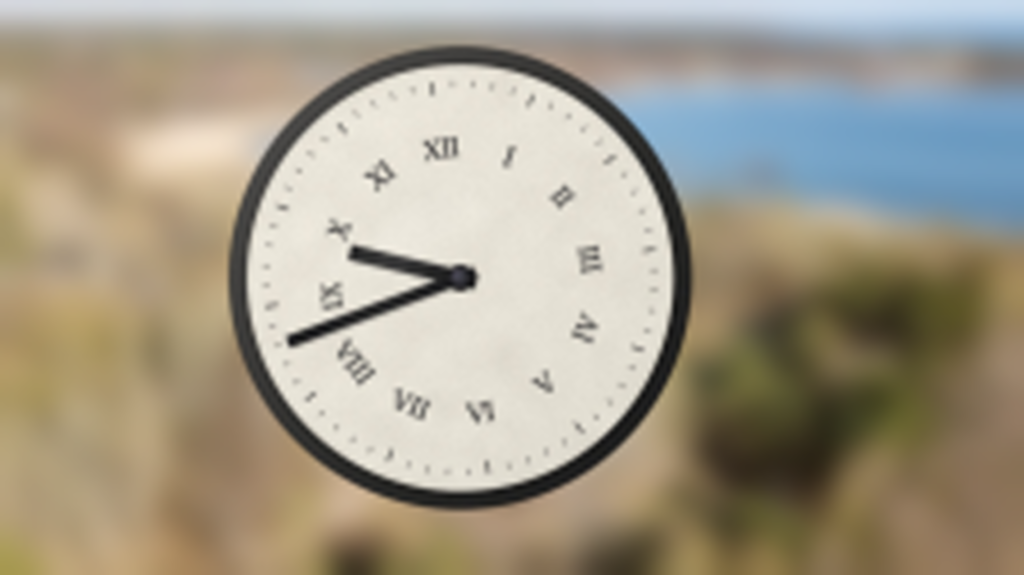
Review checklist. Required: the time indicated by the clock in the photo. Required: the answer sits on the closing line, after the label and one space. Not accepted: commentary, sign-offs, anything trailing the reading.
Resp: 9:43
